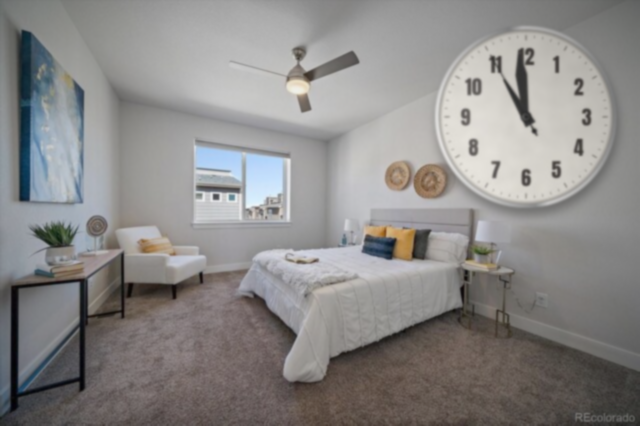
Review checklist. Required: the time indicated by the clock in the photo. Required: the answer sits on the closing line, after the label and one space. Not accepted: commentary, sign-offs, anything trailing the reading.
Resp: 10:58:55
